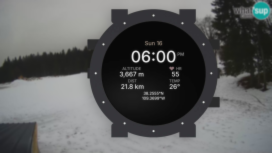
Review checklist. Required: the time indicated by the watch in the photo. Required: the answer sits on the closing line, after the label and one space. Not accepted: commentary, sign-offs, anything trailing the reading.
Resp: 6:00
